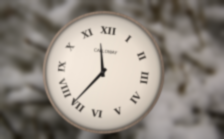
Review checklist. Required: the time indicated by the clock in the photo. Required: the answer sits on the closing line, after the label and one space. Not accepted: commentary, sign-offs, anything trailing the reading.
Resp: 11:36
